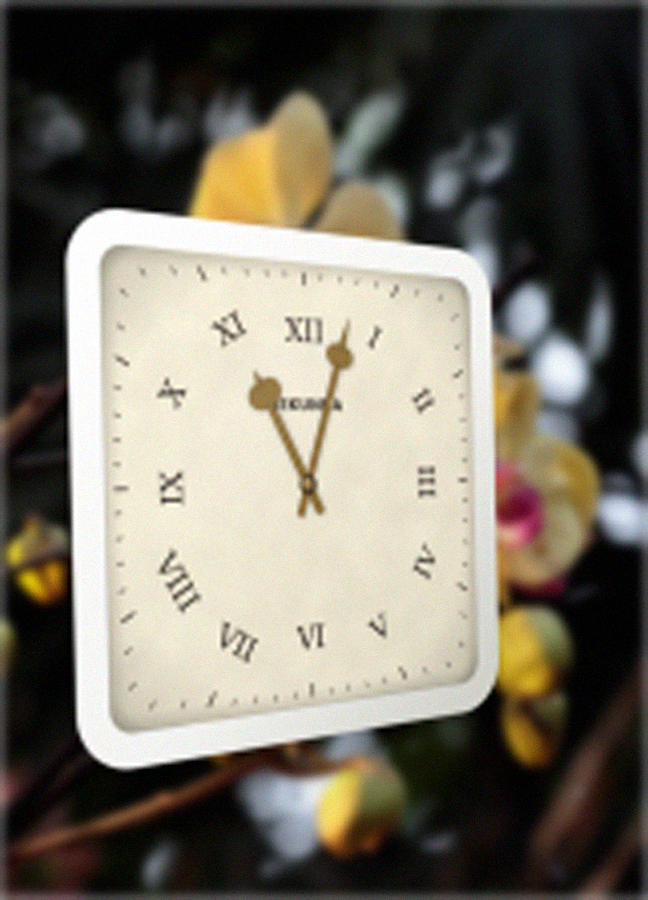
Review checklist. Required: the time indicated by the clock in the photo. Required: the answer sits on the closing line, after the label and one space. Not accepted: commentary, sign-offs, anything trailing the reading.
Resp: 11:03
